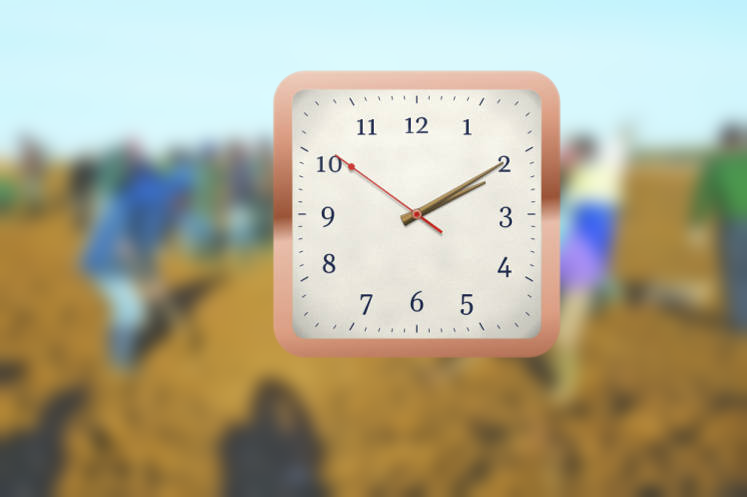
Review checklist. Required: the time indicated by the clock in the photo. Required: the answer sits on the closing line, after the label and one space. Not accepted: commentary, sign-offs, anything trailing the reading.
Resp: 2:09:51
